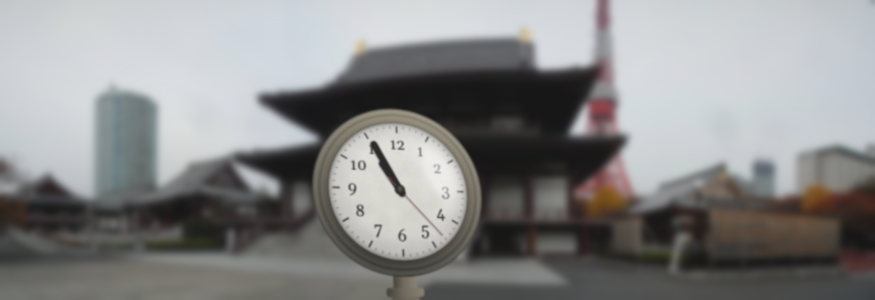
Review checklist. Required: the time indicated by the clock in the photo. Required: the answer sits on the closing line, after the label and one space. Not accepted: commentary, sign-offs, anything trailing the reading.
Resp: 10:55:23
